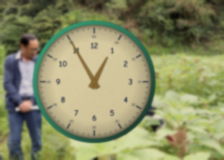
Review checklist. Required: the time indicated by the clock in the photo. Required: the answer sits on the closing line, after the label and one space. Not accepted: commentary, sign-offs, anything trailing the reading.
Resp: 12:55
